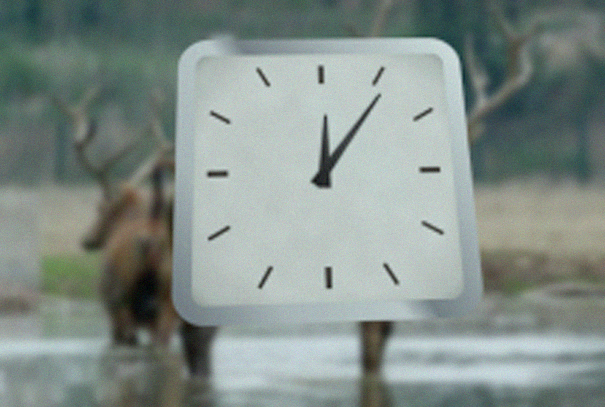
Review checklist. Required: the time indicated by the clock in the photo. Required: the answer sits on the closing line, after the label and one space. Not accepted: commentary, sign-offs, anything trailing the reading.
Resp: 12:06
